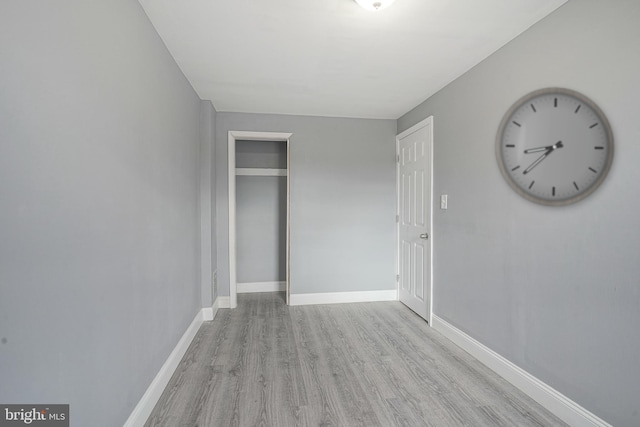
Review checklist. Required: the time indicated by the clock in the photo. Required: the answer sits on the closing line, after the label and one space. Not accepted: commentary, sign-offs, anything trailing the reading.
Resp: 8:38
